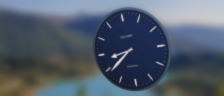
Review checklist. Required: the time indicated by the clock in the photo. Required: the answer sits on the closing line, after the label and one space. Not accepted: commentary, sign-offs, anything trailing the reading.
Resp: 8:39
